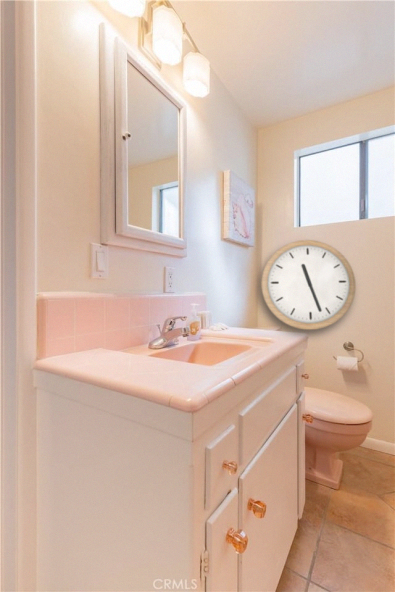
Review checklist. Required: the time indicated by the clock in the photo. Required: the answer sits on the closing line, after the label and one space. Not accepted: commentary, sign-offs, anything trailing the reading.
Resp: 11:27
